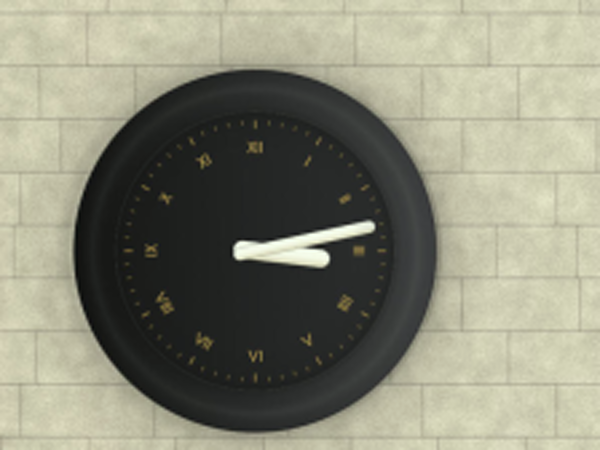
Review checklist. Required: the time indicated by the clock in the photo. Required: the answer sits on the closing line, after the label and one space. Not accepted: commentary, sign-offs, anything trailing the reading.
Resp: 3:13
